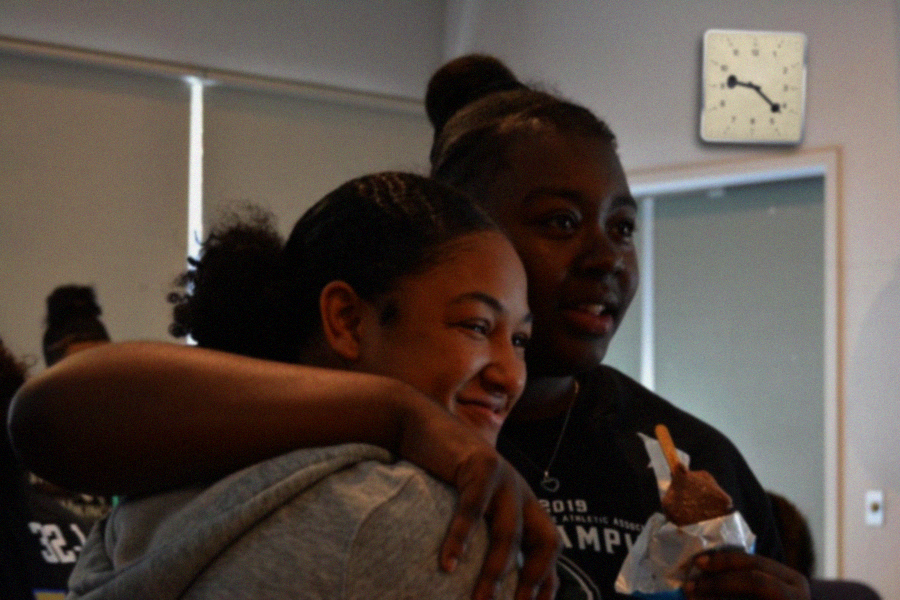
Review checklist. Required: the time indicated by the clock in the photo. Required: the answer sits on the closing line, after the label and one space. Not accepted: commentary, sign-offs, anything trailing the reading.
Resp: 9:22
